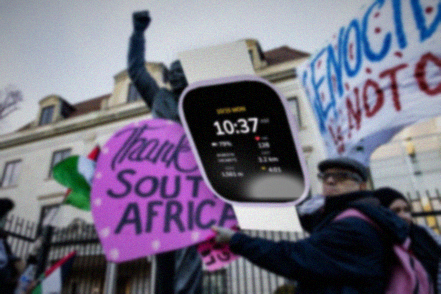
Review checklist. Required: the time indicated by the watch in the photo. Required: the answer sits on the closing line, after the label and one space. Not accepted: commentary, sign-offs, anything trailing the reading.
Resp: 10:37
